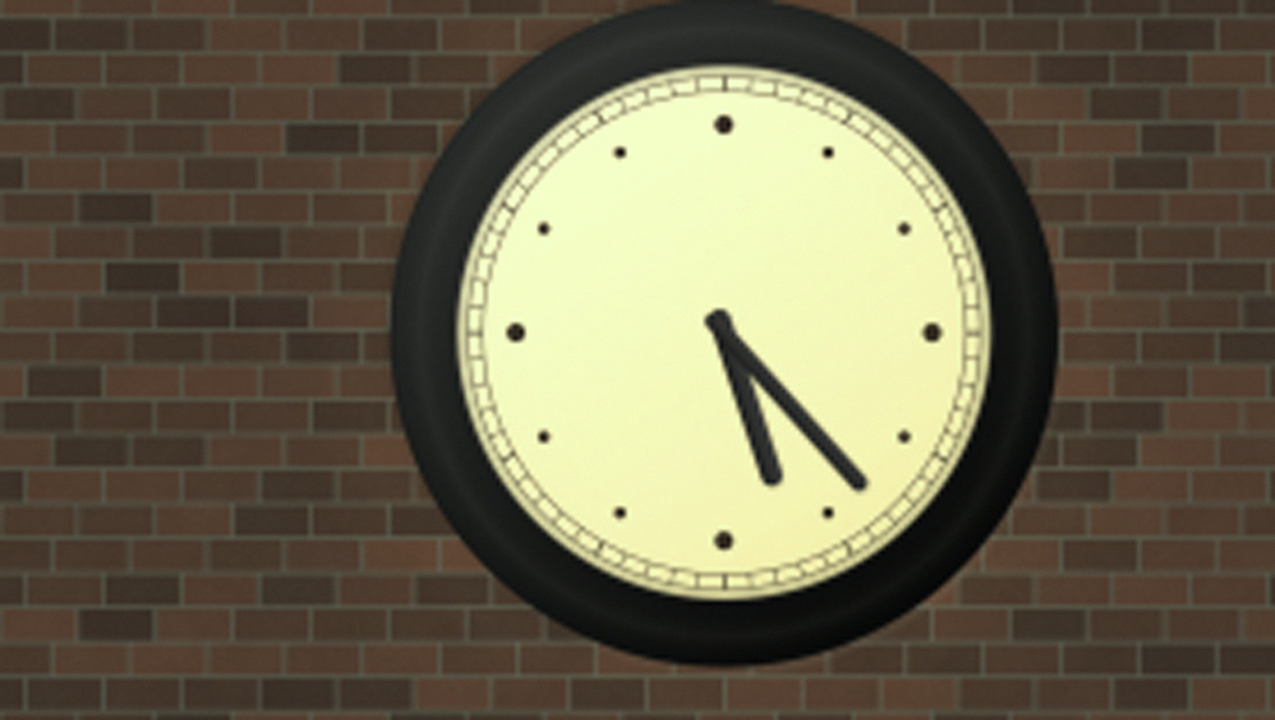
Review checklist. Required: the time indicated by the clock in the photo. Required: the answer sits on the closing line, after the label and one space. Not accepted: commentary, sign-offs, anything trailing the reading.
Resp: 5:23
